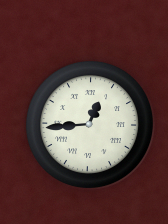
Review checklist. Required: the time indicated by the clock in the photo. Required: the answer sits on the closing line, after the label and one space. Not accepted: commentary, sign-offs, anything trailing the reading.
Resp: 12:44
